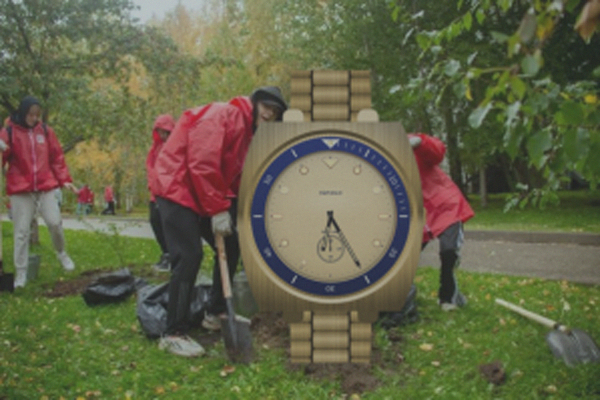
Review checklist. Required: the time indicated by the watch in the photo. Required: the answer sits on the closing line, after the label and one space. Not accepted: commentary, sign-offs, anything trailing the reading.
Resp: 6:25
